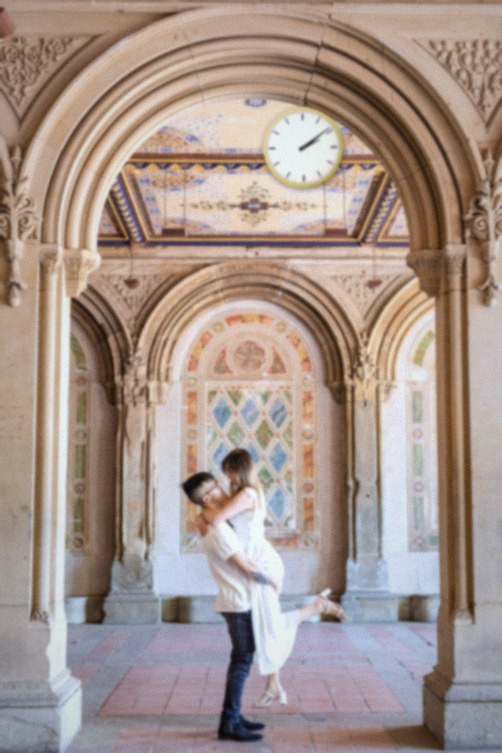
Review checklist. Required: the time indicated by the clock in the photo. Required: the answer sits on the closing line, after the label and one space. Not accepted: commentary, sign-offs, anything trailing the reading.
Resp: 2:09
